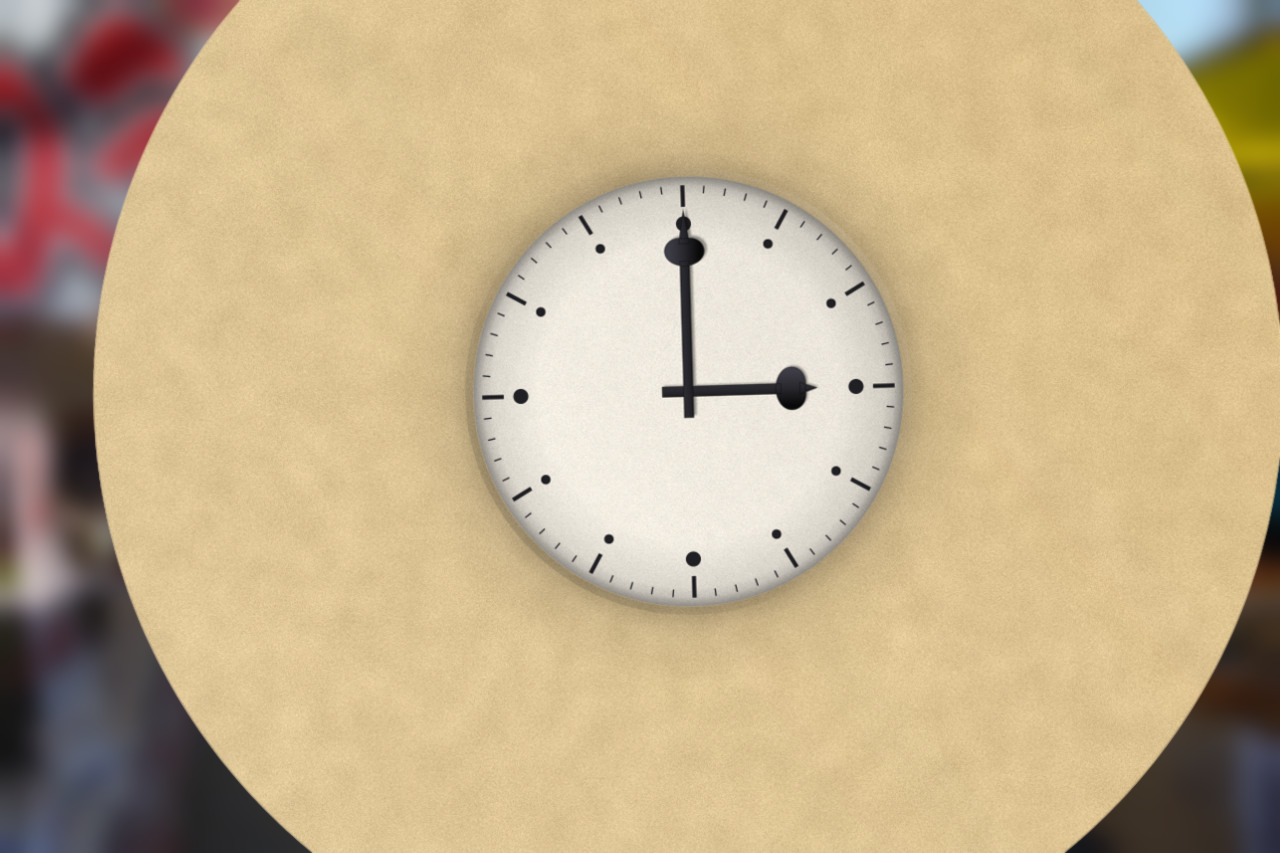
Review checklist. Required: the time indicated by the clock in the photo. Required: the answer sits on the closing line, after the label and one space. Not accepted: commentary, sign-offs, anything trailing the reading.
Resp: 3:00
